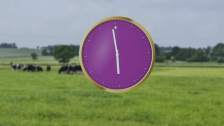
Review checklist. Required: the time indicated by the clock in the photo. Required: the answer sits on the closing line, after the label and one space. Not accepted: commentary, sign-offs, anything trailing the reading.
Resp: 5:59
